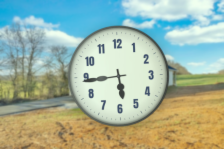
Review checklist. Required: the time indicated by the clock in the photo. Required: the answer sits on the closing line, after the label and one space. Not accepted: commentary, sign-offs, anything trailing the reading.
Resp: 5:44
